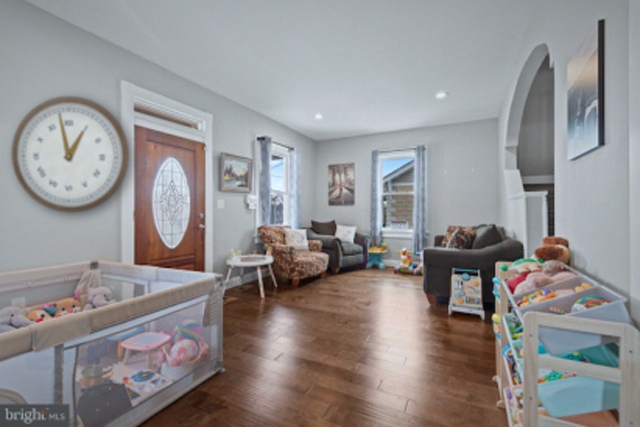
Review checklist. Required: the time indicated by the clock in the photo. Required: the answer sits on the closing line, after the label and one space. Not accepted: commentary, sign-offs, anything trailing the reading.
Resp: 12:58
